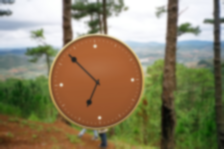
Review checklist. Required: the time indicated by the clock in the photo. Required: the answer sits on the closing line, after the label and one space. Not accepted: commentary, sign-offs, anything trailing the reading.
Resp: 6:53
